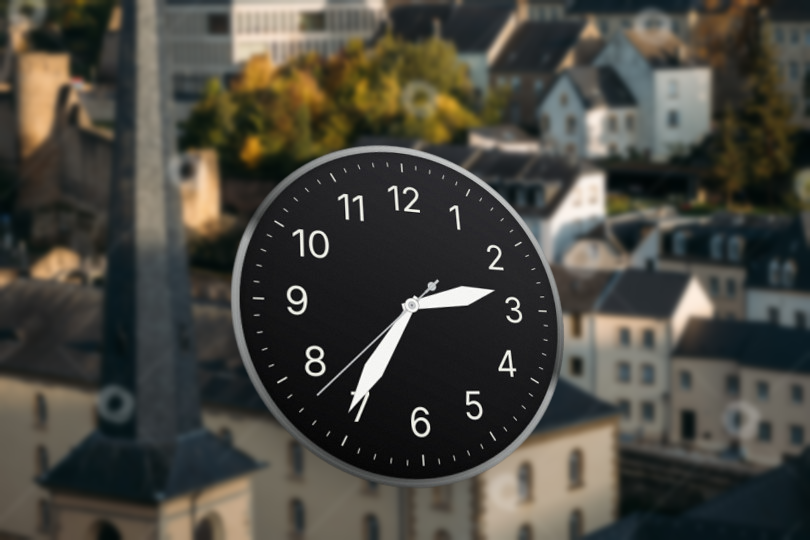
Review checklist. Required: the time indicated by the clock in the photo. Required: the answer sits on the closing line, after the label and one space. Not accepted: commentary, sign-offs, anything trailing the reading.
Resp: 2:35:38
